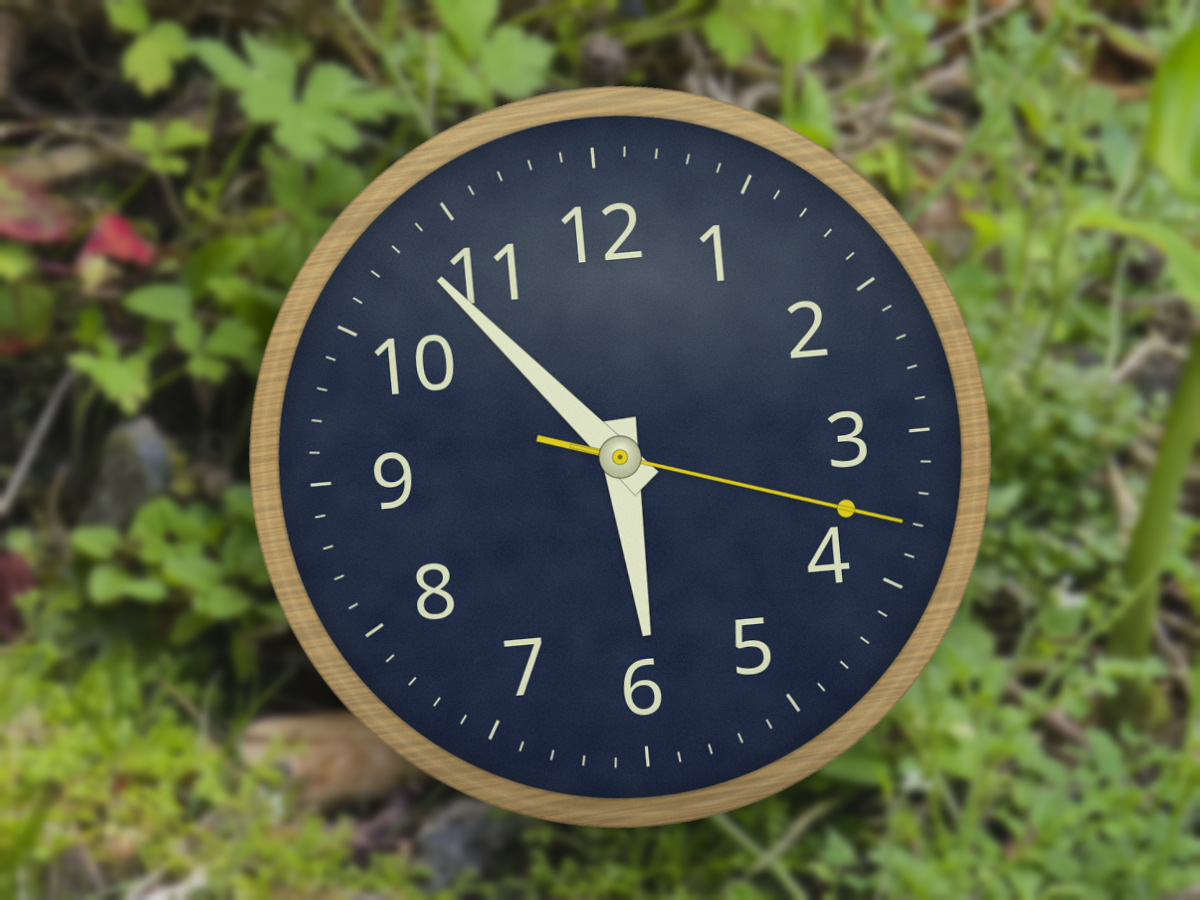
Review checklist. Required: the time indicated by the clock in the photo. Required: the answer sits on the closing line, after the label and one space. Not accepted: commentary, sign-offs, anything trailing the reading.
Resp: 5:53:18
